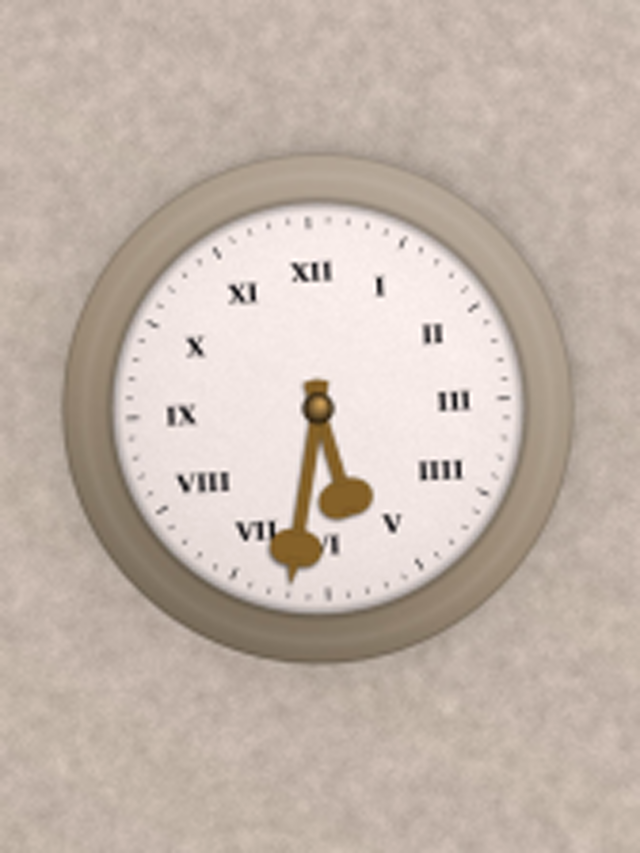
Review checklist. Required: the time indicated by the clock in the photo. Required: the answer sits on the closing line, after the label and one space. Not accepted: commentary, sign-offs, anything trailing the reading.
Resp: 5:32
